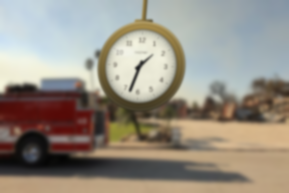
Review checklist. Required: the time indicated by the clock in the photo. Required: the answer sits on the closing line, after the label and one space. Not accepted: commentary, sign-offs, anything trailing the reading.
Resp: 1:33
